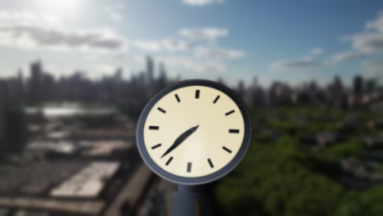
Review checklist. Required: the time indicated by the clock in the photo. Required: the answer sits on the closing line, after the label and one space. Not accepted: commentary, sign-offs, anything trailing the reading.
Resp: 7:37
